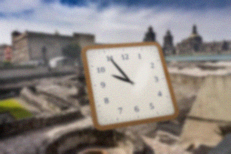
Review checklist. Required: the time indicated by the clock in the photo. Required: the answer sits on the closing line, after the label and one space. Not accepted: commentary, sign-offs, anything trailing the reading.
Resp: 9:55
